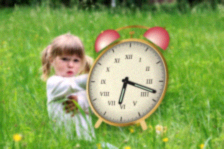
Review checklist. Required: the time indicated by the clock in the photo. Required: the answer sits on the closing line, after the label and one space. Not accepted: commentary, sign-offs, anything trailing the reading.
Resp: 6:18
